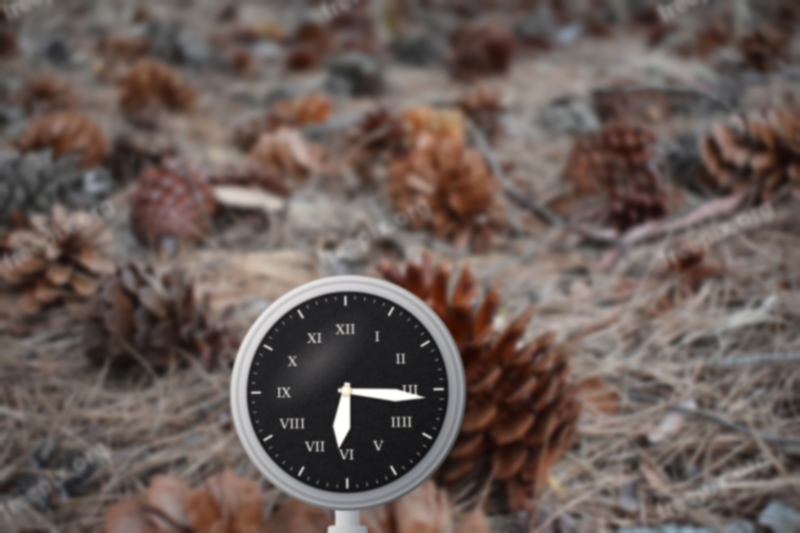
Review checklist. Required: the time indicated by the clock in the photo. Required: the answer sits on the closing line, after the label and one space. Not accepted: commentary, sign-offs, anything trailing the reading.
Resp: 6:16
